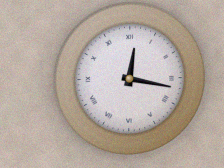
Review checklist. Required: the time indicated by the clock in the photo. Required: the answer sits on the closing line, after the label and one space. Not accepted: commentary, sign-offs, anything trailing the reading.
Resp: 12:17
